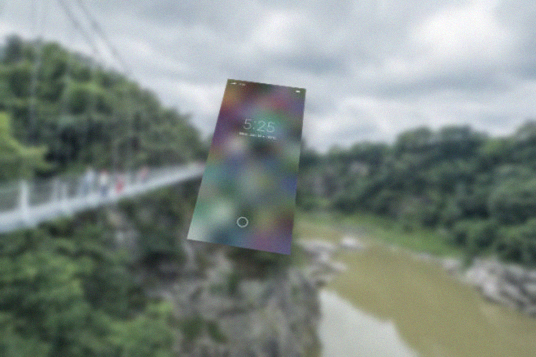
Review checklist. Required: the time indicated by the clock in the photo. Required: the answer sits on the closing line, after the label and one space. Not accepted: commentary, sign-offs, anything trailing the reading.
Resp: 5:25
